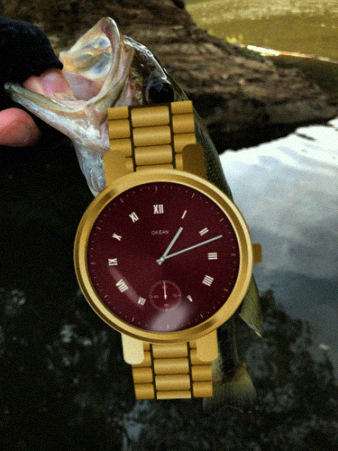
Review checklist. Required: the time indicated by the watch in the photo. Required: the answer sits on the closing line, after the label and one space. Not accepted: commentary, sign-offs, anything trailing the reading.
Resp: 1:12
